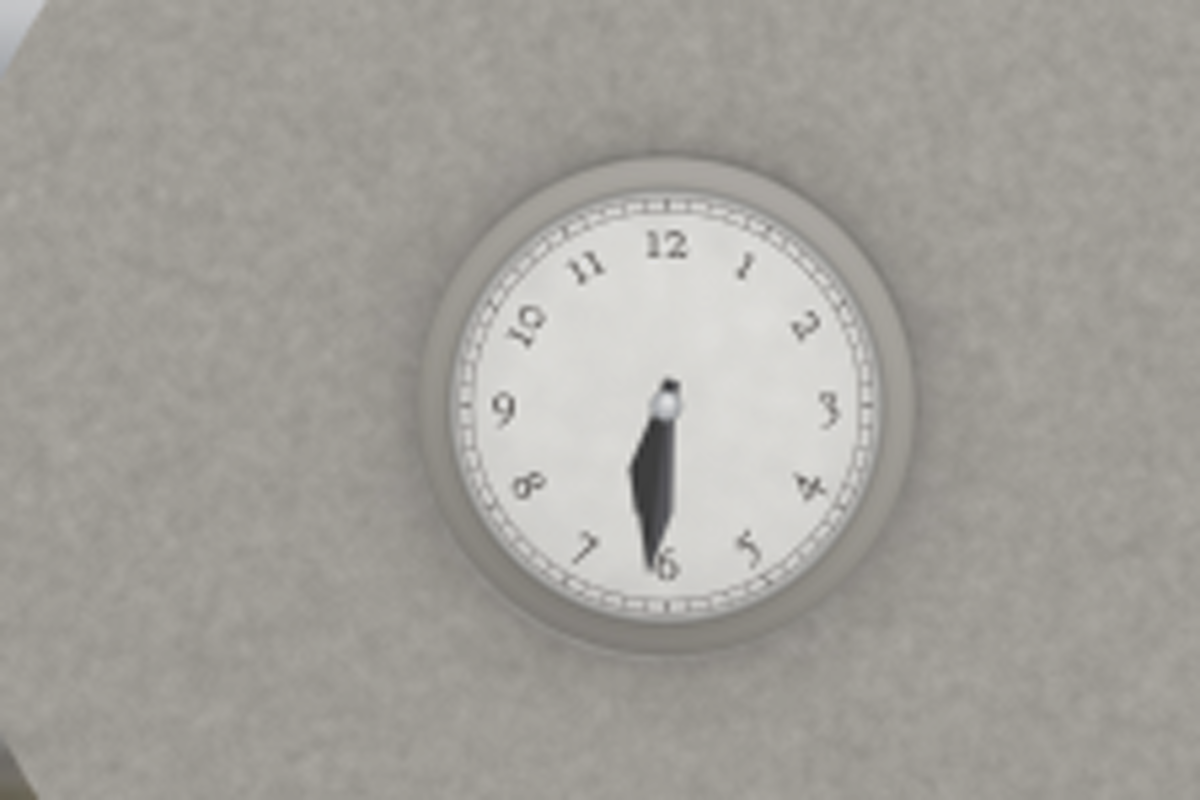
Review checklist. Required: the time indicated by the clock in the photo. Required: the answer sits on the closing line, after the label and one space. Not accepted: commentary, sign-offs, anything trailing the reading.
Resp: 6:31
